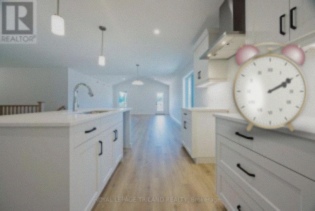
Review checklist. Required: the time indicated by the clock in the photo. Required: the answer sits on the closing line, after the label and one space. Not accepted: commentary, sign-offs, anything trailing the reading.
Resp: 2:10
